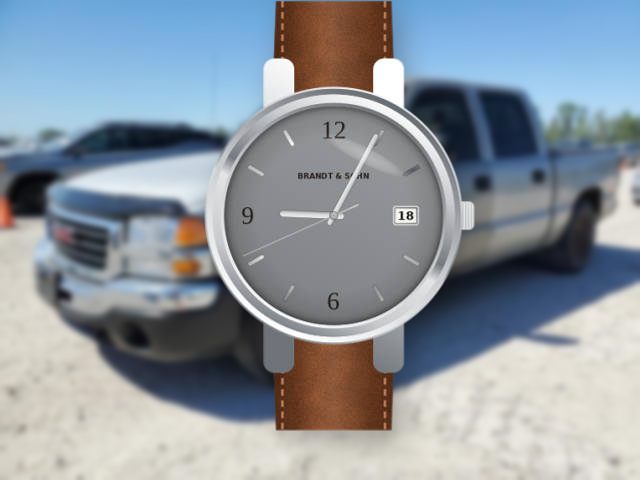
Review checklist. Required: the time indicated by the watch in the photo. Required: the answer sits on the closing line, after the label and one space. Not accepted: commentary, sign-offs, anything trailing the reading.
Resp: 9:04:41
